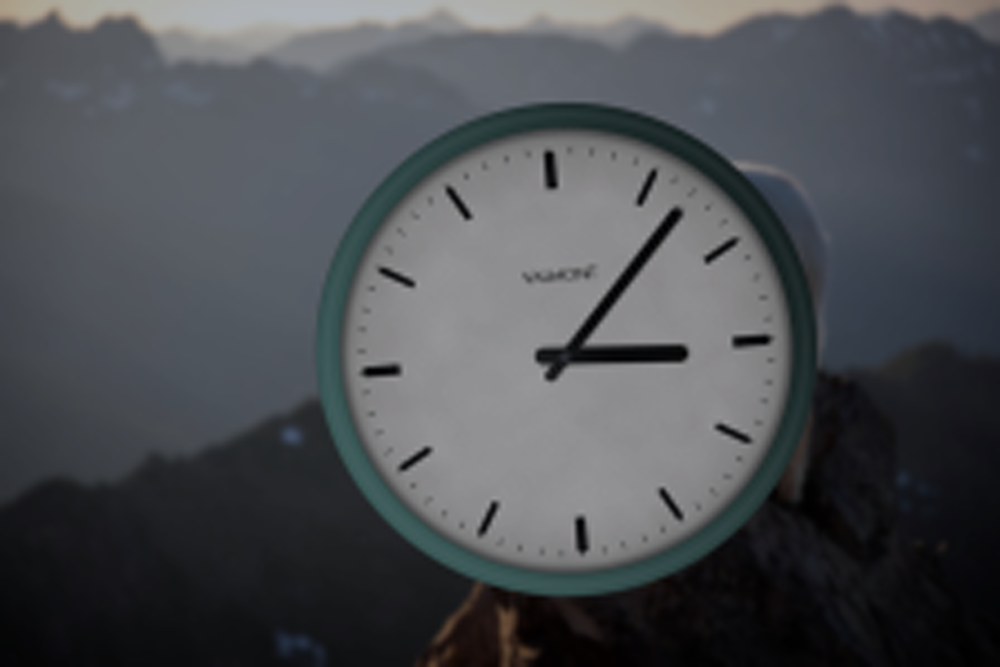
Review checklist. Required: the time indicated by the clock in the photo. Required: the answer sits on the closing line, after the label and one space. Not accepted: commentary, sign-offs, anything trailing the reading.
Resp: 3:07
